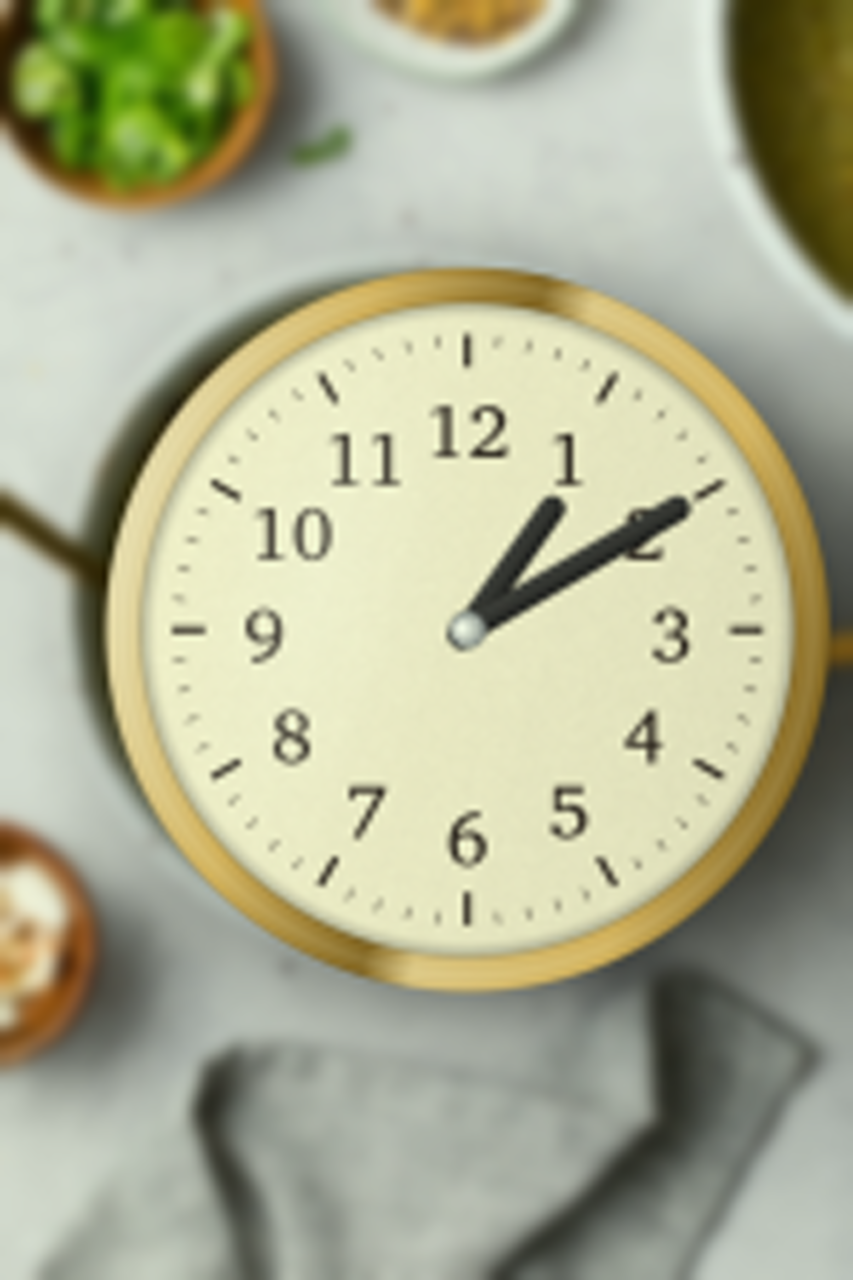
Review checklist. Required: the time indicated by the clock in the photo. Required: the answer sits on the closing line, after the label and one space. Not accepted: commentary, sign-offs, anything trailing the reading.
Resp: 1:10
